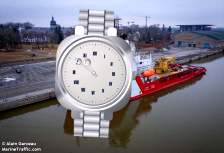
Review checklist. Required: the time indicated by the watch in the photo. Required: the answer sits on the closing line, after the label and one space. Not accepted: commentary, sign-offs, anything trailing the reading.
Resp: 10:51
